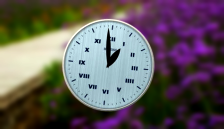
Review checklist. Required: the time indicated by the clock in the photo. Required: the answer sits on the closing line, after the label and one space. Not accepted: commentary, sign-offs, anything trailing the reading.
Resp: 12:59
